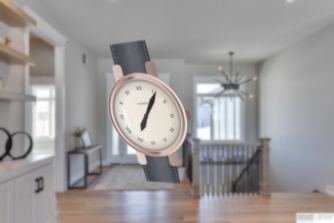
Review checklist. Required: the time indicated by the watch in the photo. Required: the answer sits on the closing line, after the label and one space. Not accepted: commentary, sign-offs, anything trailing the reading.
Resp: 7:06
